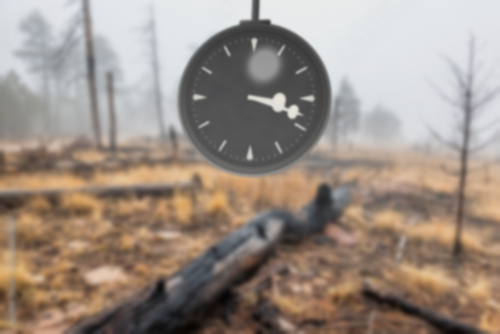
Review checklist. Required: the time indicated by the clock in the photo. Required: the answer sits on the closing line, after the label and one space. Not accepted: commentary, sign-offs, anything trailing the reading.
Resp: 3:18
